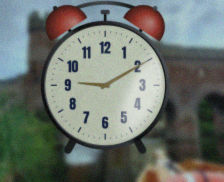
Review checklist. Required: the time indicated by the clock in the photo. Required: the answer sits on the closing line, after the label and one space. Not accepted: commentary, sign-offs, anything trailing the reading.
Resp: 9:10
